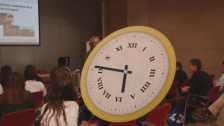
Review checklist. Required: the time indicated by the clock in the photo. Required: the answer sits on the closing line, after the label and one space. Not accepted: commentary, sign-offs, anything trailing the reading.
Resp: 5:46
